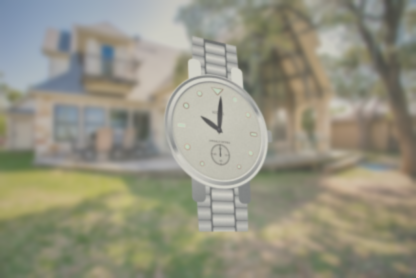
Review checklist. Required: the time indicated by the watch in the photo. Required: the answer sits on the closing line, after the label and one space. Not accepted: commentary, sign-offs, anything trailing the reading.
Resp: 10:01
